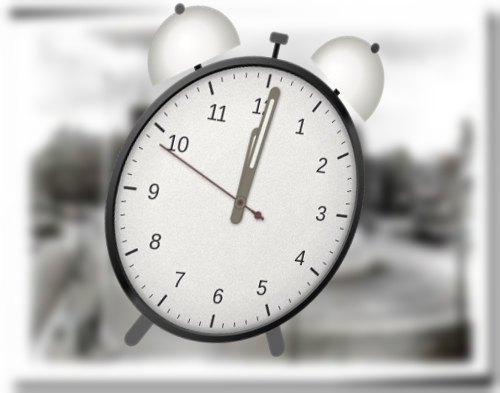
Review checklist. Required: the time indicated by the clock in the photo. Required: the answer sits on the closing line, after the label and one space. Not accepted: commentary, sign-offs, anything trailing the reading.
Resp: 12:00:49
